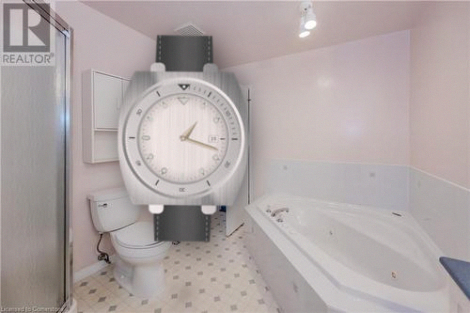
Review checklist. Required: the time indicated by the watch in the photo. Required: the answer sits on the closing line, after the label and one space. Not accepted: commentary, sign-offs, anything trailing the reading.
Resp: 1:18
